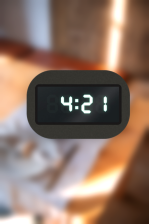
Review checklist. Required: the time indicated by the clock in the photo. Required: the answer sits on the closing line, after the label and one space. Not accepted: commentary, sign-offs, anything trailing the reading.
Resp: 4:21
